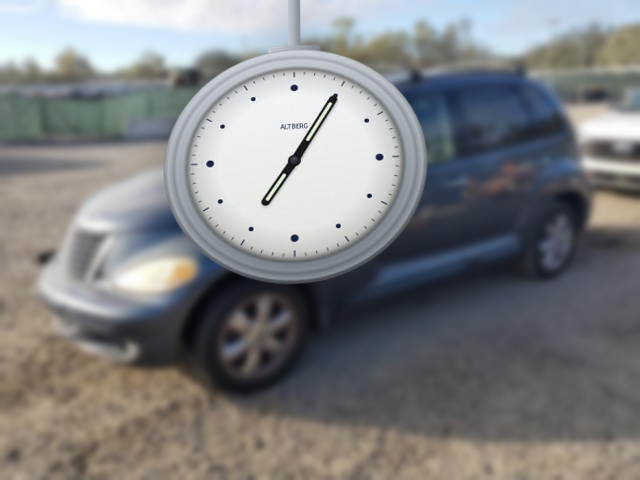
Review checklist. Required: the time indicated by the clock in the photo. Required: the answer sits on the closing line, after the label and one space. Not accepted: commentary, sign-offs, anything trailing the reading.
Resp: 7:05
